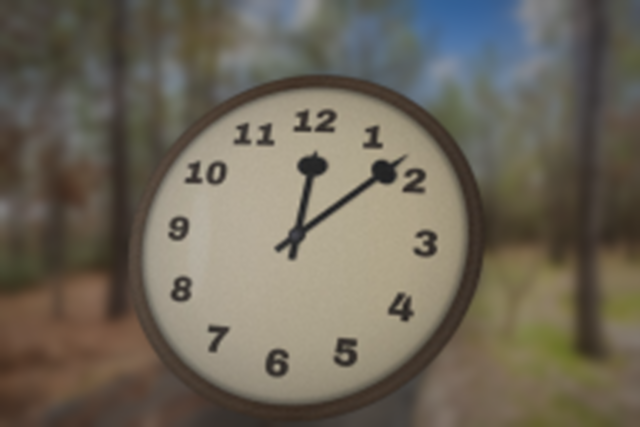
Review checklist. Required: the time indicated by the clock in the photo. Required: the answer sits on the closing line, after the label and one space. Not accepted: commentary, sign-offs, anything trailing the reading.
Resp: 12:08
